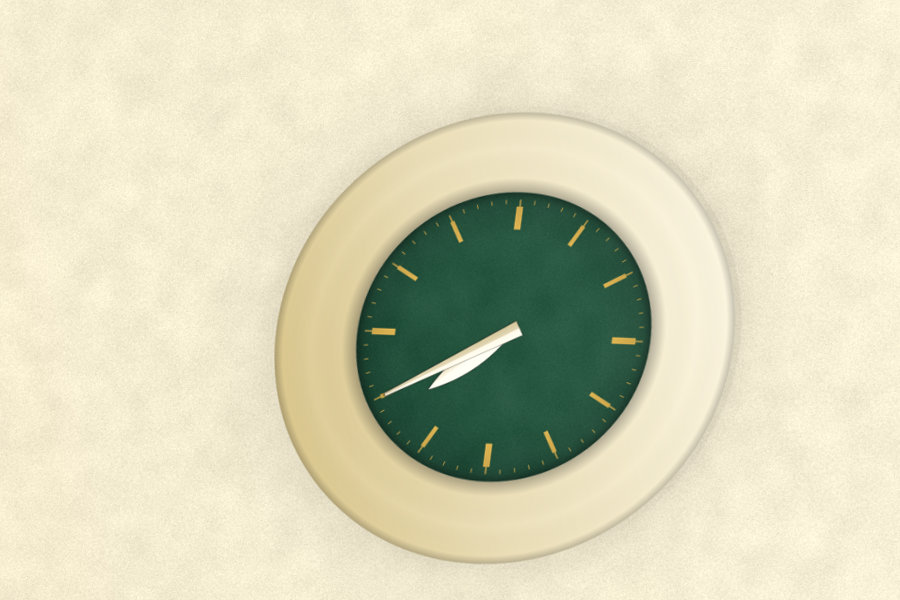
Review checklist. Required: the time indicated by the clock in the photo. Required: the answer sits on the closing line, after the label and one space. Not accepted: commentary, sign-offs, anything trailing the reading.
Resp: 7:40
